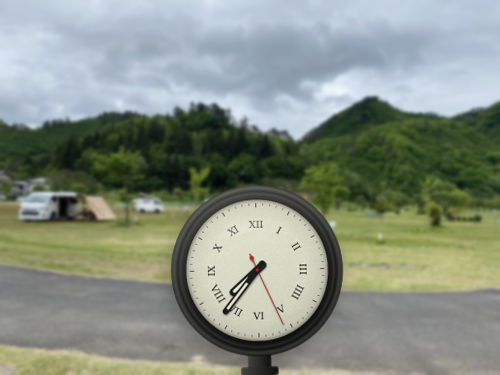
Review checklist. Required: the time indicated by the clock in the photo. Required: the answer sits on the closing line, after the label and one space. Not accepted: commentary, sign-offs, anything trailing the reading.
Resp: 7:36:26
